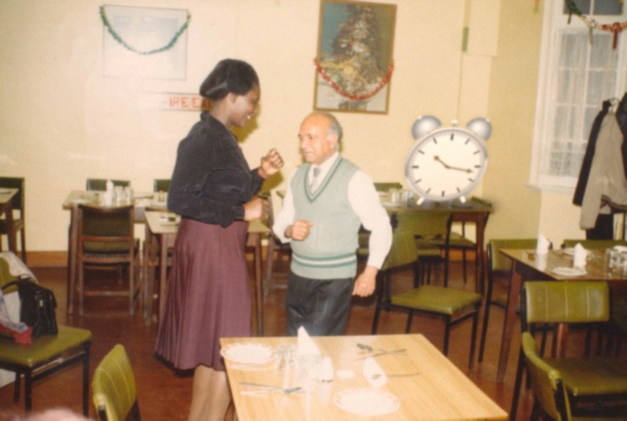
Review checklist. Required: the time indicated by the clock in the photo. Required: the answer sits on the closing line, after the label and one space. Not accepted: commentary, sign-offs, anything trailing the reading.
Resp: 10:17
